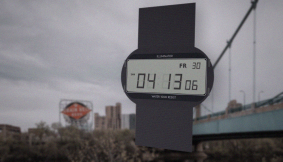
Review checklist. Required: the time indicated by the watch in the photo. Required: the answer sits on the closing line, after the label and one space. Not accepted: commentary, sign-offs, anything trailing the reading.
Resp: 4:13:06
